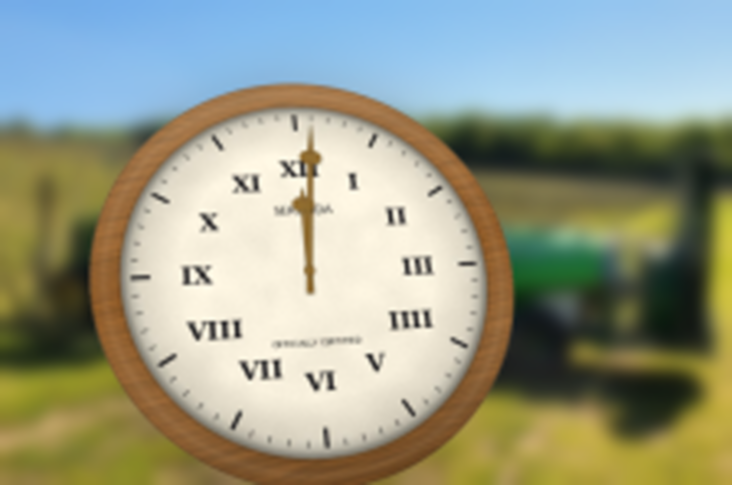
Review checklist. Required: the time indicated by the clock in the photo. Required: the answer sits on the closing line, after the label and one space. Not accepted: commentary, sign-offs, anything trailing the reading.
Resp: 12:01
